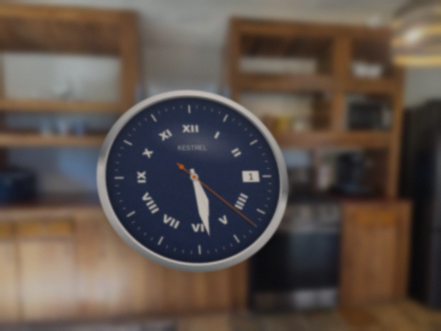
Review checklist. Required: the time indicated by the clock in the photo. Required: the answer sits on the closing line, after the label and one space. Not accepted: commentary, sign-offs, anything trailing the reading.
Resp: 5:28:22
